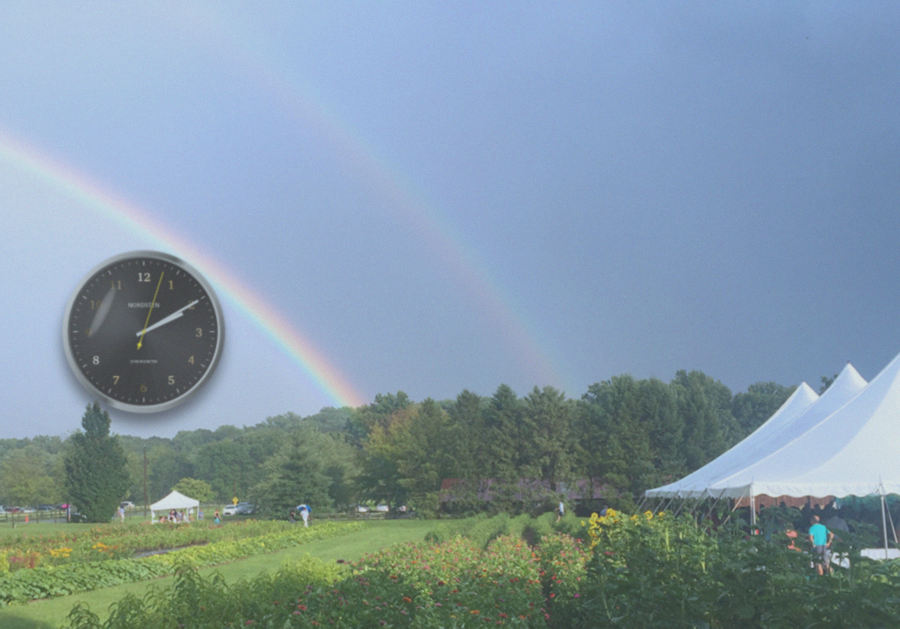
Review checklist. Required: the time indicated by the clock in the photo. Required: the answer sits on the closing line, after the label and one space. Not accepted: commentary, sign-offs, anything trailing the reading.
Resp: 2:10:03
